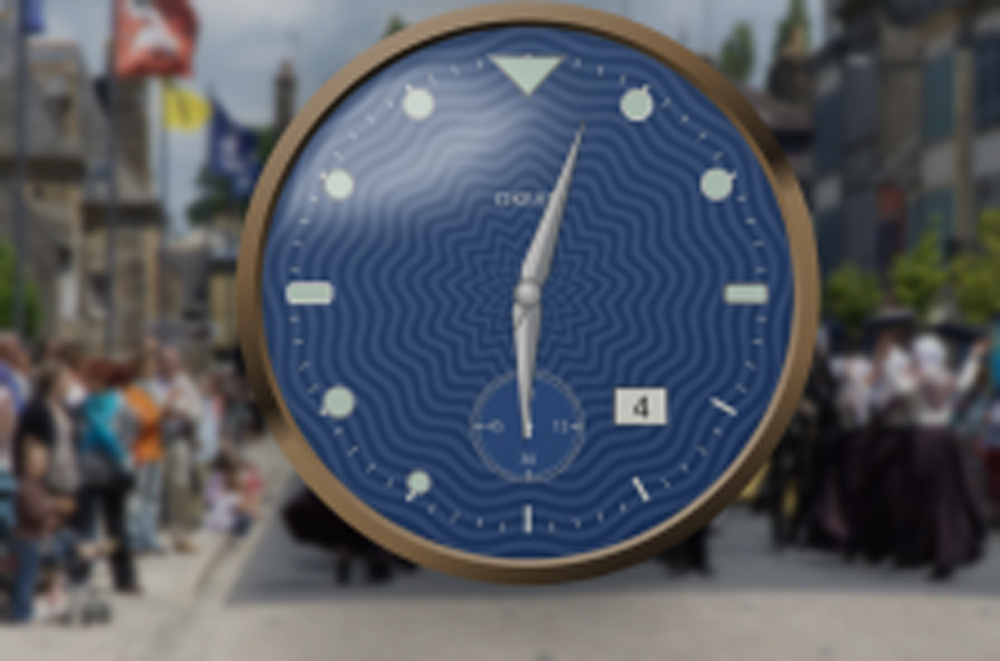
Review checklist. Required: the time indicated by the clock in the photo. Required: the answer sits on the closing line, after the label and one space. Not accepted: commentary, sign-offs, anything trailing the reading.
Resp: 6:03
